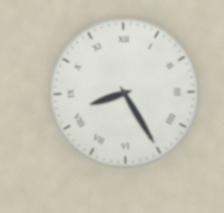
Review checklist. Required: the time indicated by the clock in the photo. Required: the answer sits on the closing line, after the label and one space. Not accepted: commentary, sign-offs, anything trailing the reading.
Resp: 8:25
